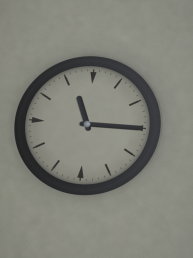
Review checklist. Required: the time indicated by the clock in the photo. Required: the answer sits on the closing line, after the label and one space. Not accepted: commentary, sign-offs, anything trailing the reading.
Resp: 11:15
